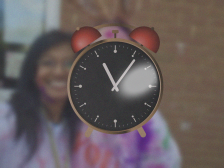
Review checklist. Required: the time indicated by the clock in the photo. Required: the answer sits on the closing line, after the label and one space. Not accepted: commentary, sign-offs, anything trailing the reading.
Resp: 11:06
